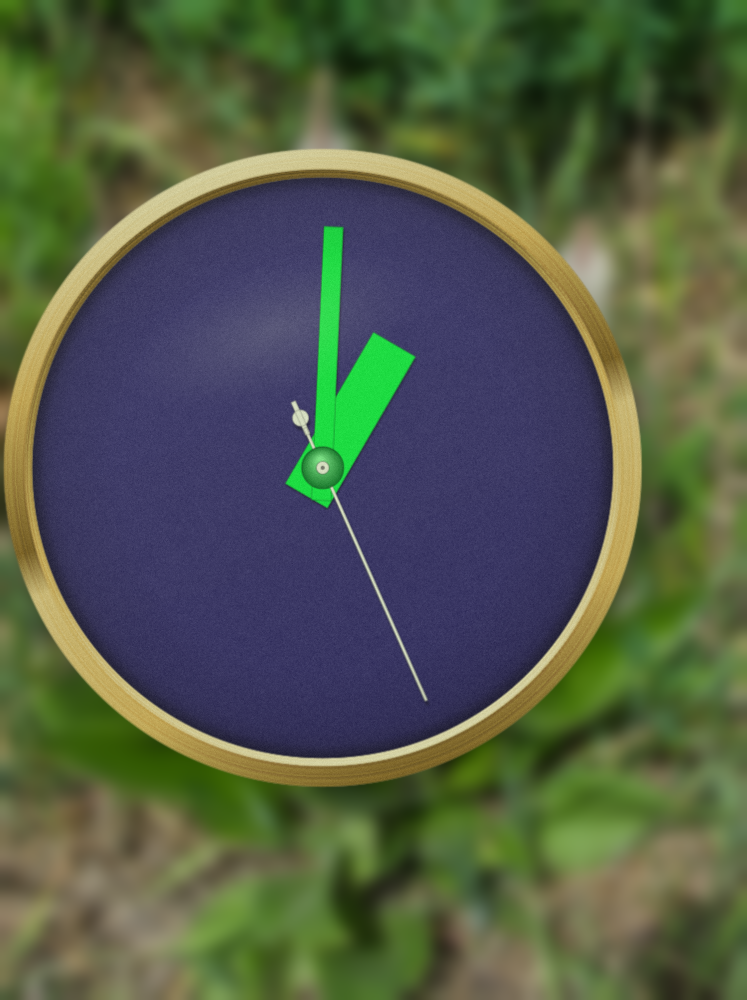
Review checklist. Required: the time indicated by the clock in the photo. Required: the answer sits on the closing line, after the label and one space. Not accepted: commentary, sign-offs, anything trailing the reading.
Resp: 1:00:26
